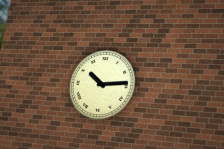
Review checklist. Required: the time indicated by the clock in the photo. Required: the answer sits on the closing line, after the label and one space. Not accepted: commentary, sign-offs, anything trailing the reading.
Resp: 10:14
